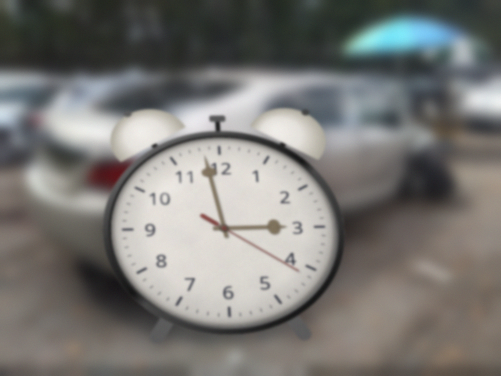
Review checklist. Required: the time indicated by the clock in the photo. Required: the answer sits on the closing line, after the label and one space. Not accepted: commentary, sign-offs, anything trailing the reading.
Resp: 2:58:21
